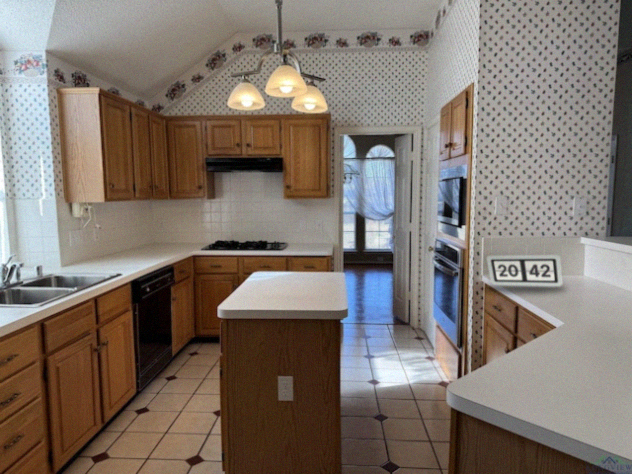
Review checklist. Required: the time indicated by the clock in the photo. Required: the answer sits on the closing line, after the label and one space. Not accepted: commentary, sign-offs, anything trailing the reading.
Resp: 20:42
